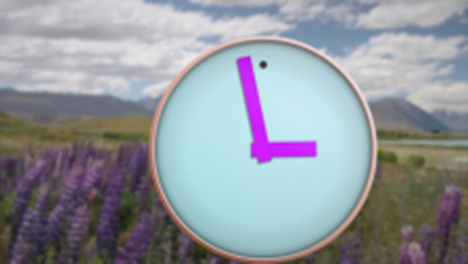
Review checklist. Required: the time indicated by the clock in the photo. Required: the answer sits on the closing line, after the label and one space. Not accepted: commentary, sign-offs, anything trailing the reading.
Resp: 2:58
